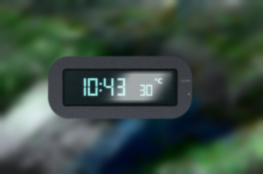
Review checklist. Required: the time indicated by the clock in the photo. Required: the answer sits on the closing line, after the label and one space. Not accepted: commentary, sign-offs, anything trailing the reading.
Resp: 10:43
